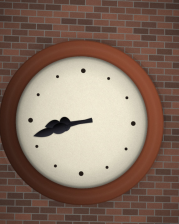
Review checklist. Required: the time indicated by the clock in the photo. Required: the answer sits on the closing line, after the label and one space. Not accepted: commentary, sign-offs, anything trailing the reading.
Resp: 8:42
